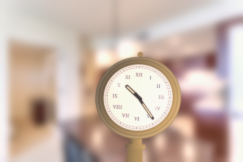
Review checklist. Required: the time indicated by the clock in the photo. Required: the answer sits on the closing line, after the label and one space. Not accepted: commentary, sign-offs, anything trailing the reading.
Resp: 10:24
